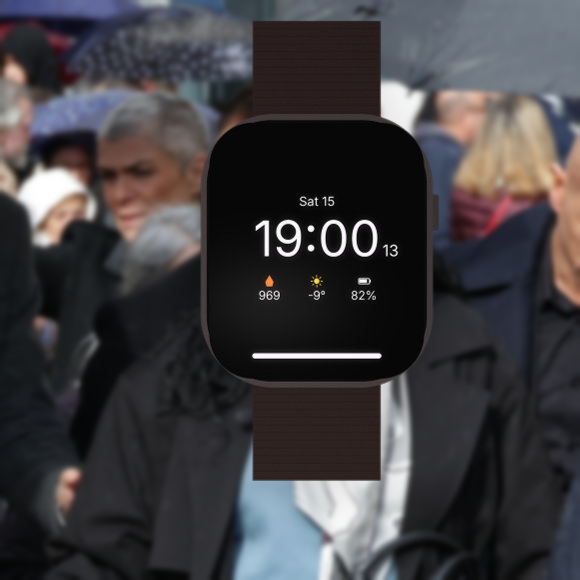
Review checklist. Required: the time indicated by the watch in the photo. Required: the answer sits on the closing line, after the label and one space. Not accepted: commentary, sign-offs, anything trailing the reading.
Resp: 19:00:13
